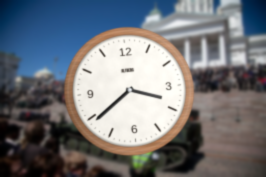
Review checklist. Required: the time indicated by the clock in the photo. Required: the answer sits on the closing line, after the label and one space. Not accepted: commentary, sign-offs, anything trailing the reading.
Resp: 3:39
